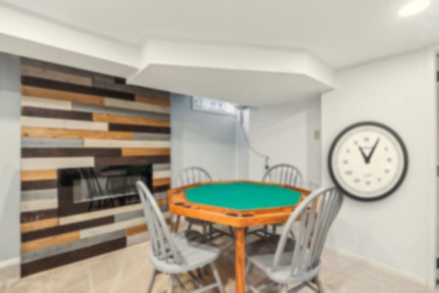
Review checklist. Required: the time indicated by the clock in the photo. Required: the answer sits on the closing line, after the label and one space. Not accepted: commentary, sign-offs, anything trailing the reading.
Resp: 11:05
